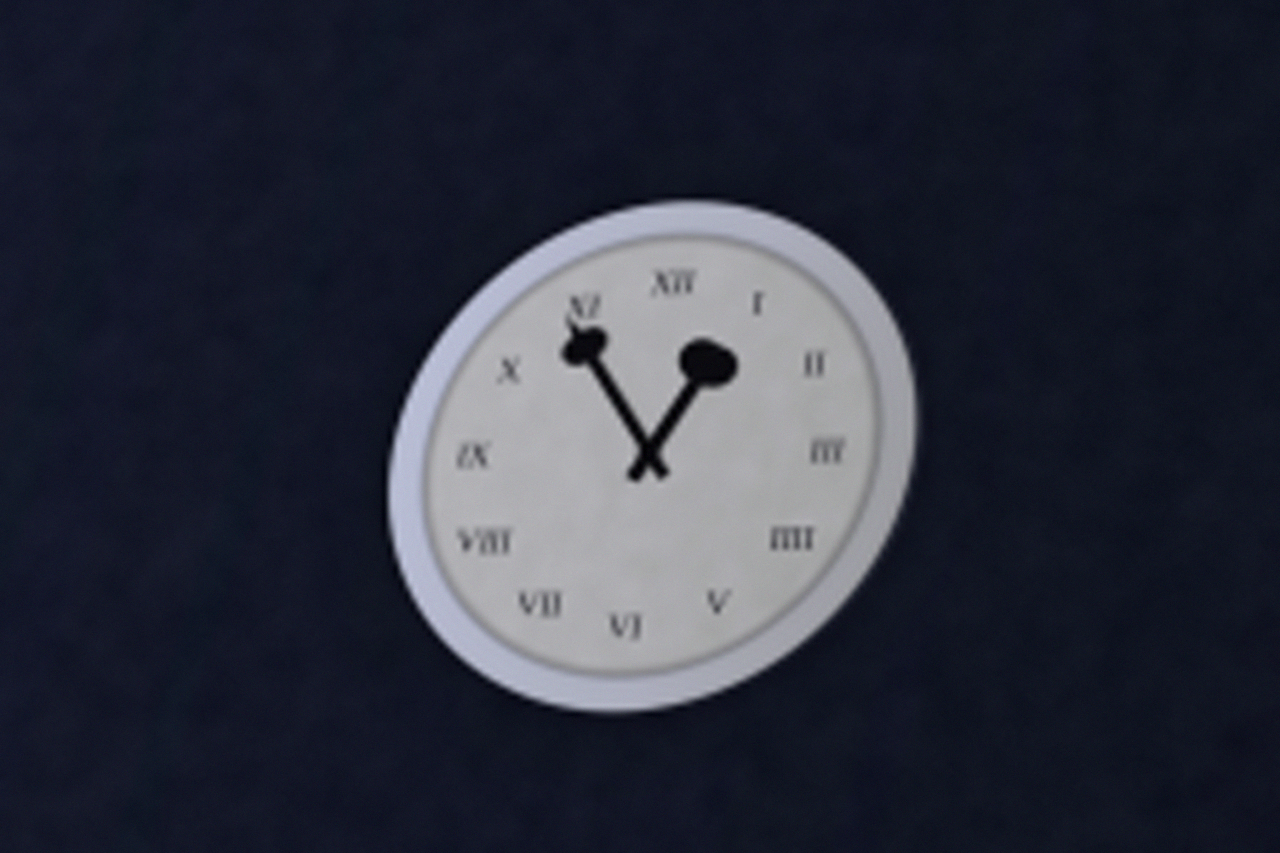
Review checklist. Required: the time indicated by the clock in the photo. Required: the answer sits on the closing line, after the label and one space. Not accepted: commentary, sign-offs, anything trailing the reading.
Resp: 12:54
